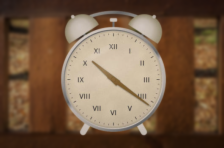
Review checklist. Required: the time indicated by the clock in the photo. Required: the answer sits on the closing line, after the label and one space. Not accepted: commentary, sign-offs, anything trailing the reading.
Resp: 10:21
